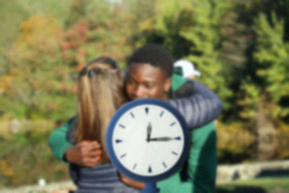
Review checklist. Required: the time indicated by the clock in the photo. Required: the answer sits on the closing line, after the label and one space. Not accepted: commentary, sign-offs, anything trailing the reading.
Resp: 12:15
